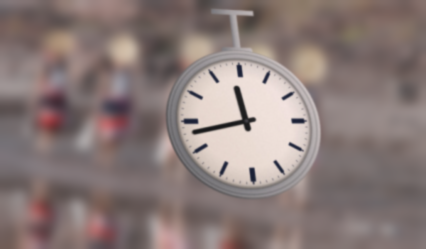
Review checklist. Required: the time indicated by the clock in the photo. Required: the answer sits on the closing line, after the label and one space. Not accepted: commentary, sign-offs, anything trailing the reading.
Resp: 11:43
